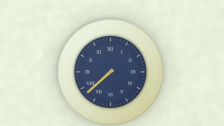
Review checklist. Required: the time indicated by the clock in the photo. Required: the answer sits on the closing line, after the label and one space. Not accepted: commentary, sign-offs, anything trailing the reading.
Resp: 7:38
